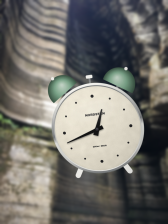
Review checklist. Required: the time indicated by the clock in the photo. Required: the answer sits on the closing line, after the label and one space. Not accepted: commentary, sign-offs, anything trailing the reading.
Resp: 12:42
